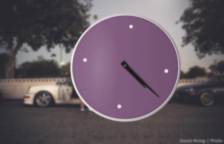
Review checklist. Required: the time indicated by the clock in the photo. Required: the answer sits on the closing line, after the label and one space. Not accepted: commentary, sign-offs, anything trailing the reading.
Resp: 4:21
